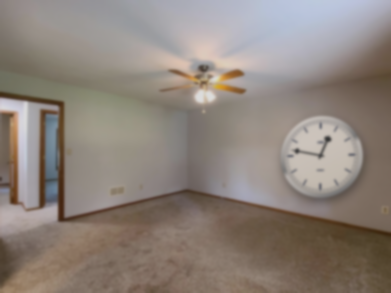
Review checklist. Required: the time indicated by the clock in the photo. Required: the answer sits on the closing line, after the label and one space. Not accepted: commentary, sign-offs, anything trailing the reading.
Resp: 12:47
